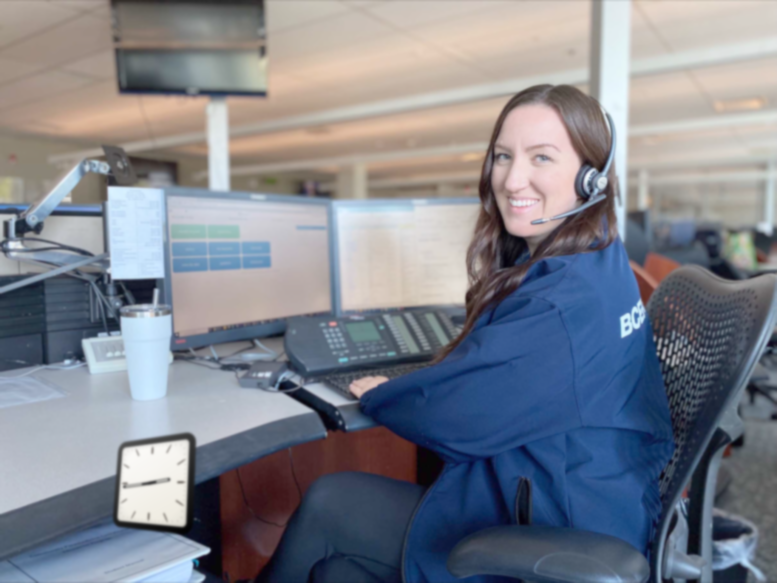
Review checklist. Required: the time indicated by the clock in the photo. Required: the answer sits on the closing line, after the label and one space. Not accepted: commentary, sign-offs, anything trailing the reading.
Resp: 2:44
